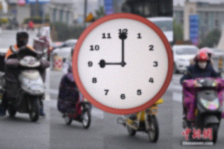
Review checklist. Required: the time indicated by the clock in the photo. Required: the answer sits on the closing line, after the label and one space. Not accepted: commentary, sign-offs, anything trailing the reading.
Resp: 9:00
